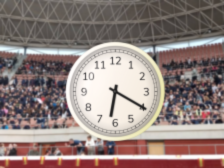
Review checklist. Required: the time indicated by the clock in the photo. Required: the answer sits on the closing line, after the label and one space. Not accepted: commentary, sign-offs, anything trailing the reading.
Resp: 6:20
